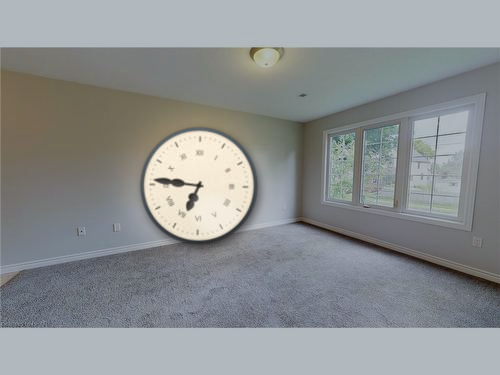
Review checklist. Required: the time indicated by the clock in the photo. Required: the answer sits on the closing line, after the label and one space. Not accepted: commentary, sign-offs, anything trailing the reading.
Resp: 6:46
